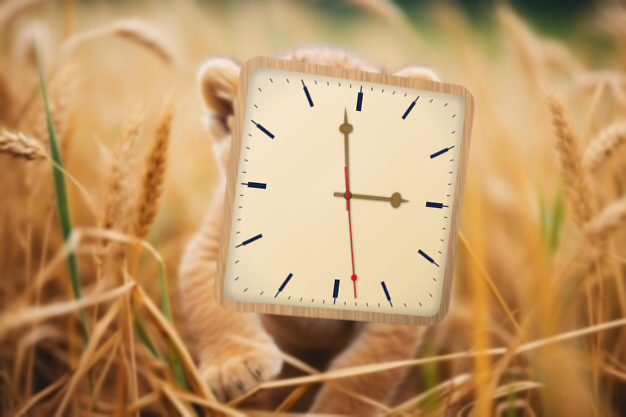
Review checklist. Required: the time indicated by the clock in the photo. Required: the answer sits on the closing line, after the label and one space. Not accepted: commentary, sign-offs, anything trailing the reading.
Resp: 2:58:28
